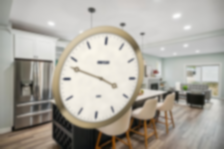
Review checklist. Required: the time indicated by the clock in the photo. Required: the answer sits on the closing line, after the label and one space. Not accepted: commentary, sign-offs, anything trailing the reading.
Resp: 3:48
